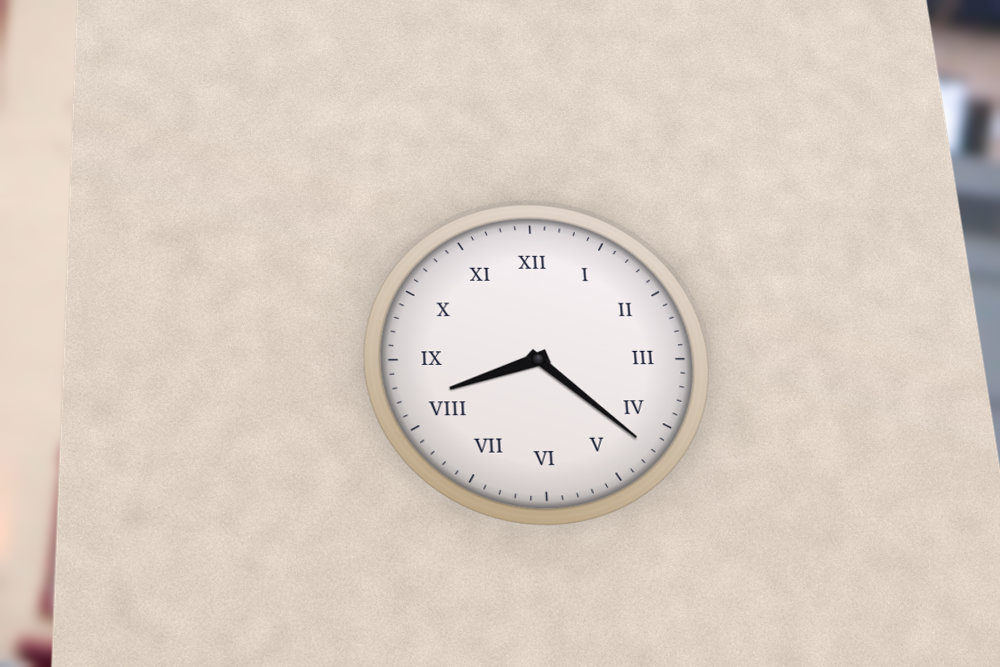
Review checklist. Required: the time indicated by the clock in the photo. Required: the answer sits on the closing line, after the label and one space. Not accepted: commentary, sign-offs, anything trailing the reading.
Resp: 8:22
